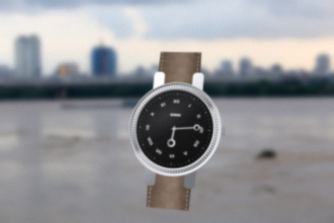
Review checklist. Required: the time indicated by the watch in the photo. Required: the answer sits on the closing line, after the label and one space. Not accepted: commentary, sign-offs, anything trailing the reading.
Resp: 6:14
